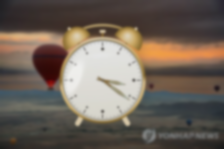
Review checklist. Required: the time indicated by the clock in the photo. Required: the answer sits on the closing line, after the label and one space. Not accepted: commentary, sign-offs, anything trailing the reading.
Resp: 3:21
